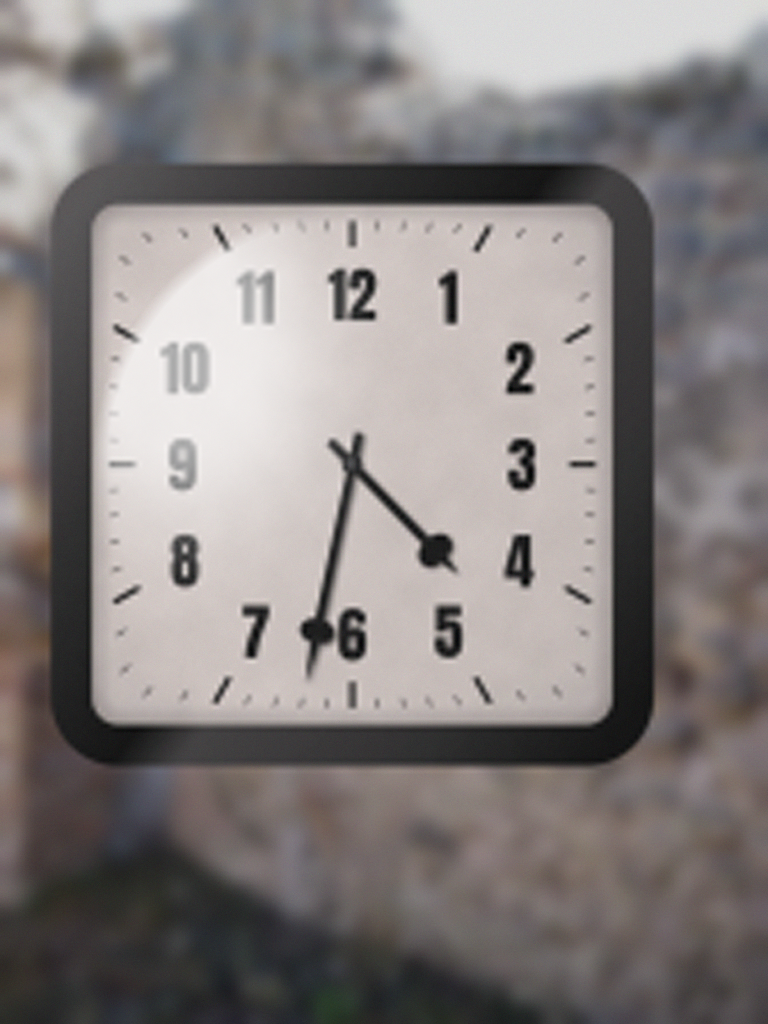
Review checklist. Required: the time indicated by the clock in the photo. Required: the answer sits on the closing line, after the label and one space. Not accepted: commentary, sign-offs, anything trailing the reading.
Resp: 4:32
